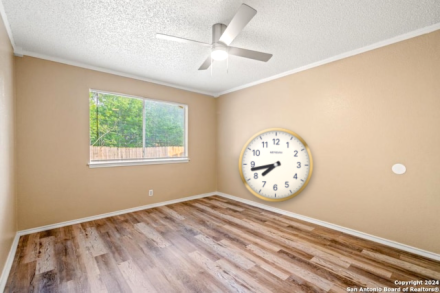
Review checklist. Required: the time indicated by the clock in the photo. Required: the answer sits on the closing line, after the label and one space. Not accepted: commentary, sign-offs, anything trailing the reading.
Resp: 7:43
